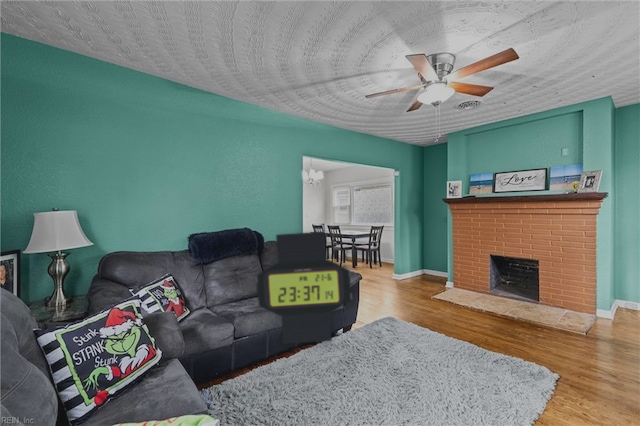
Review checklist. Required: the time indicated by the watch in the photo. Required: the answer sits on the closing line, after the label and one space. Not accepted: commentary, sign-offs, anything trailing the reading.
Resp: 23:37
